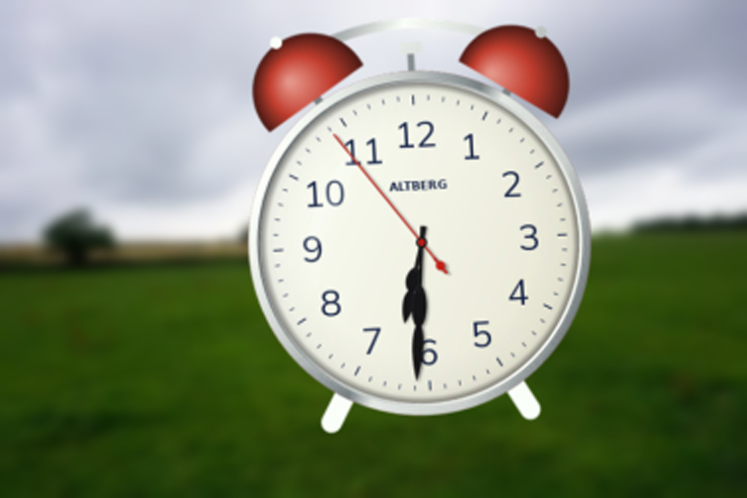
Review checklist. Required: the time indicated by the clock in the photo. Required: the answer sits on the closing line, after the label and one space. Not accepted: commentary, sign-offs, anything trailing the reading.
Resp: 6:30:54
